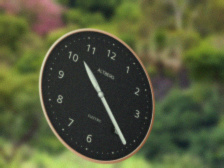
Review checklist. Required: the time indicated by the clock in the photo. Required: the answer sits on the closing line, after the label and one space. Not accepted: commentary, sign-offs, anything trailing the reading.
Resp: 10:22
